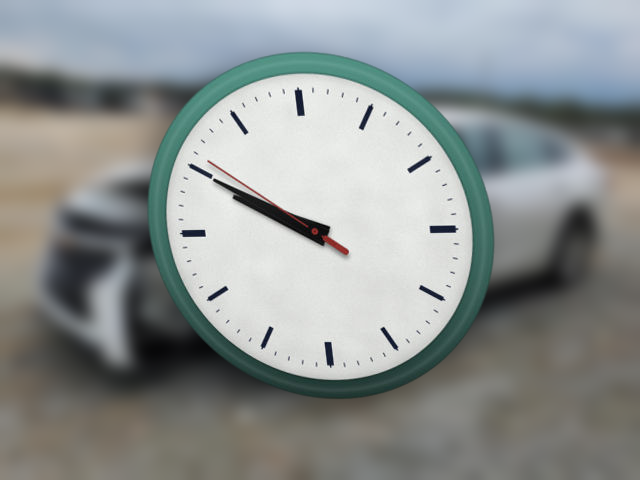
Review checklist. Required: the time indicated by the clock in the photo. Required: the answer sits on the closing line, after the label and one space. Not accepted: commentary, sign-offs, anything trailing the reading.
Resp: 9:49:51
